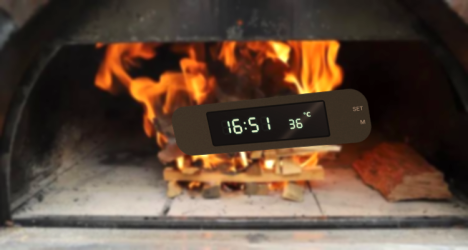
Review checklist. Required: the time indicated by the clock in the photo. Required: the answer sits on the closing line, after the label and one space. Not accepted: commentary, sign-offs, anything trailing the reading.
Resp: 16:51
